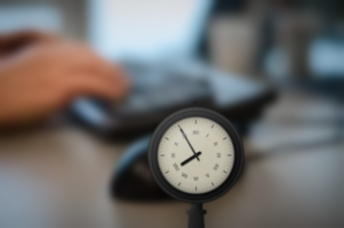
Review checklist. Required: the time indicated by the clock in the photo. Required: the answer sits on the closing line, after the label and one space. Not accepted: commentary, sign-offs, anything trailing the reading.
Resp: 7:55
